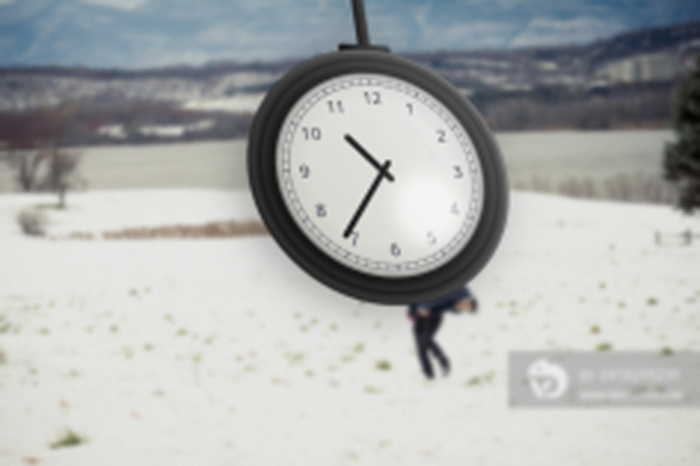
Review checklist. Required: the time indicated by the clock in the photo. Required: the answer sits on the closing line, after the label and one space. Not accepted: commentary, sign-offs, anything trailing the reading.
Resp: 10:36
